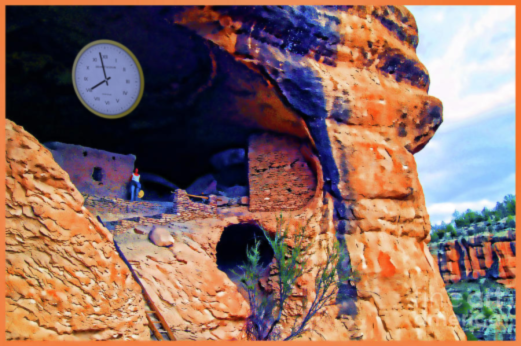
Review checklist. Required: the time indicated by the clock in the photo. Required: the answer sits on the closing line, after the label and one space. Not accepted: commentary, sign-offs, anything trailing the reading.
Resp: 7:58
